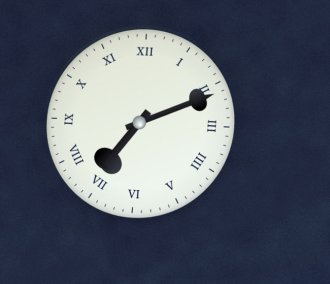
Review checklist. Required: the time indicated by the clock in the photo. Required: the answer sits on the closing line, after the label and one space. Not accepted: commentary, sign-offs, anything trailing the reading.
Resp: 7:11
